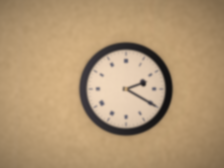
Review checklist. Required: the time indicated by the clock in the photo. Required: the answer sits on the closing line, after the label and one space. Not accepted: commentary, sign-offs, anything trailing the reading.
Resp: 2:20
